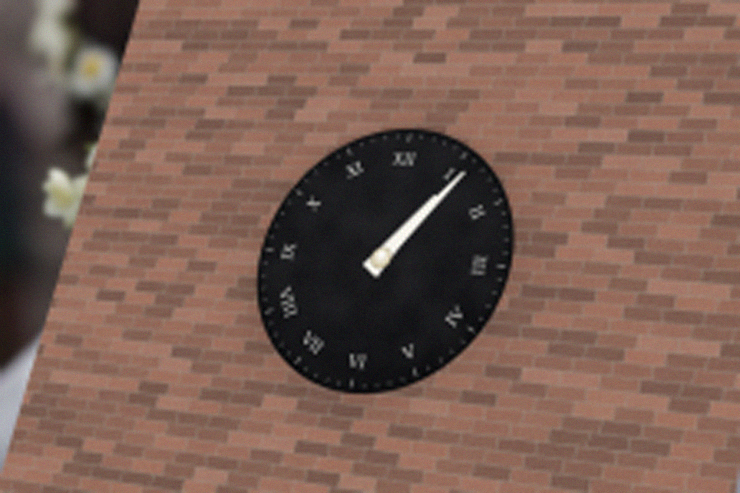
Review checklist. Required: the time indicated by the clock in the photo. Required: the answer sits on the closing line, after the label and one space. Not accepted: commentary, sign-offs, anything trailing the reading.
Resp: 1:06
